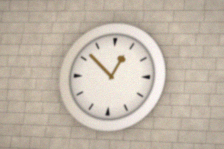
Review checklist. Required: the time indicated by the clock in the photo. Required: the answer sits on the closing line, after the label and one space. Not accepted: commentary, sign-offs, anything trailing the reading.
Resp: 12:52
